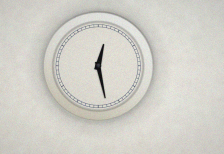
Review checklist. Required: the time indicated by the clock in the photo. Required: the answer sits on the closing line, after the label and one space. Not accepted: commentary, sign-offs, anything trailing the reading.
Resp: 12:28
